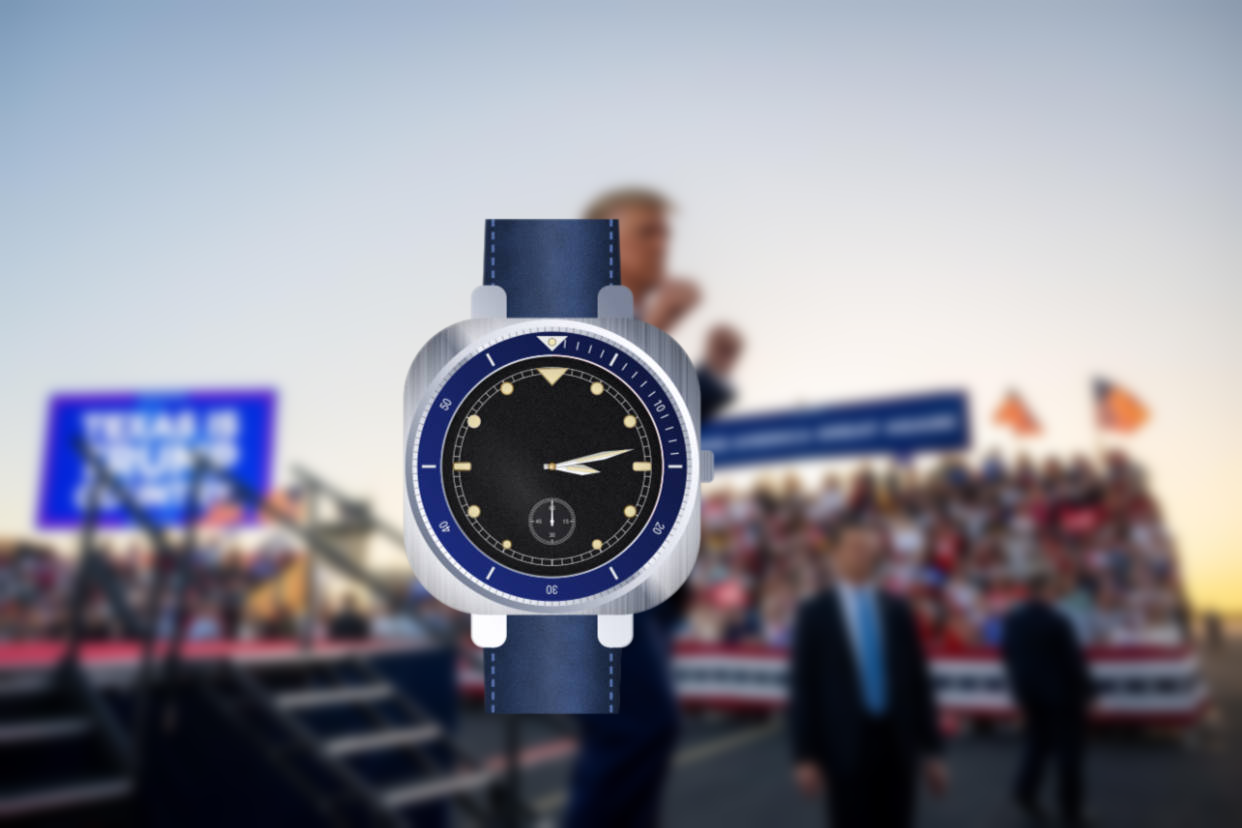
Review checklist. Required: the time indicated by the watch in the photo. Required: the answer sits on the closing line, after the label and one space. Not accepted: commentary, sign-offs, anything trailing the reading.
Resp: 3:13
